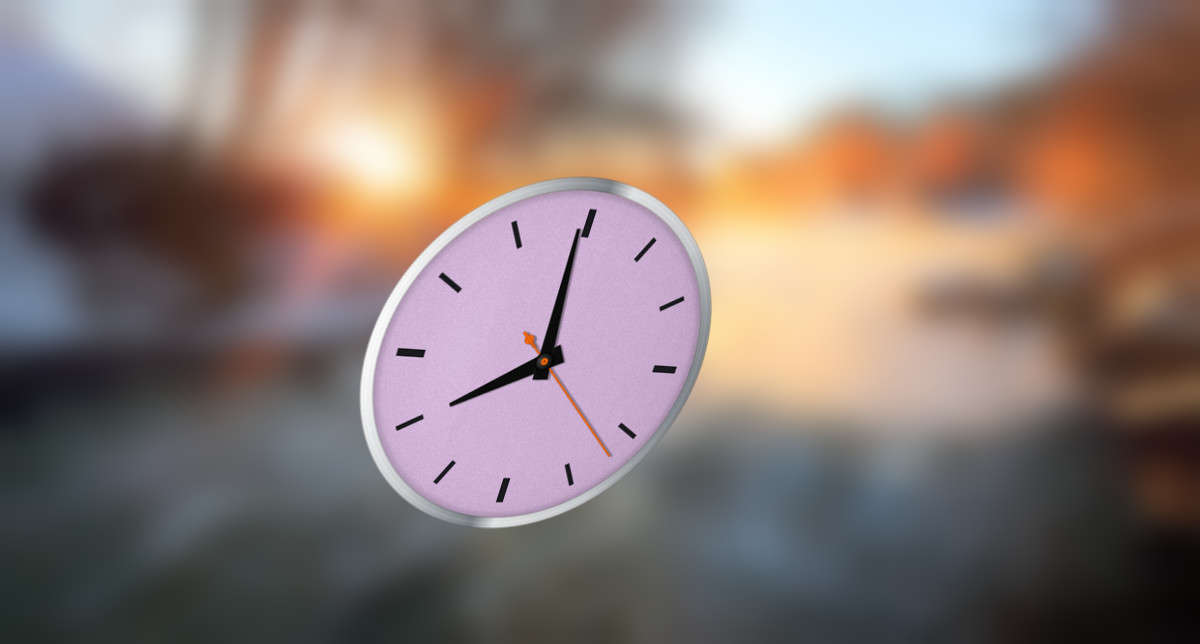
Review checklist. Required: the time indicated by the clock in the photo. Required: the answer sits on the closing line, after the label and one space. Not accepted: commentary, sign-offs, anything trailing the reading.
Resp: 7:59:22
